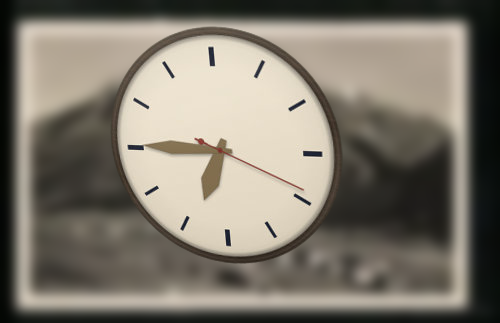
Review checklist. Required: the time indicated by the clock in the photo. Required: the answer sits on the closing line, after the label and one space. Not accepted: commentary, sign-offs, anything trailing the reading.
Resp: 6:45:19
